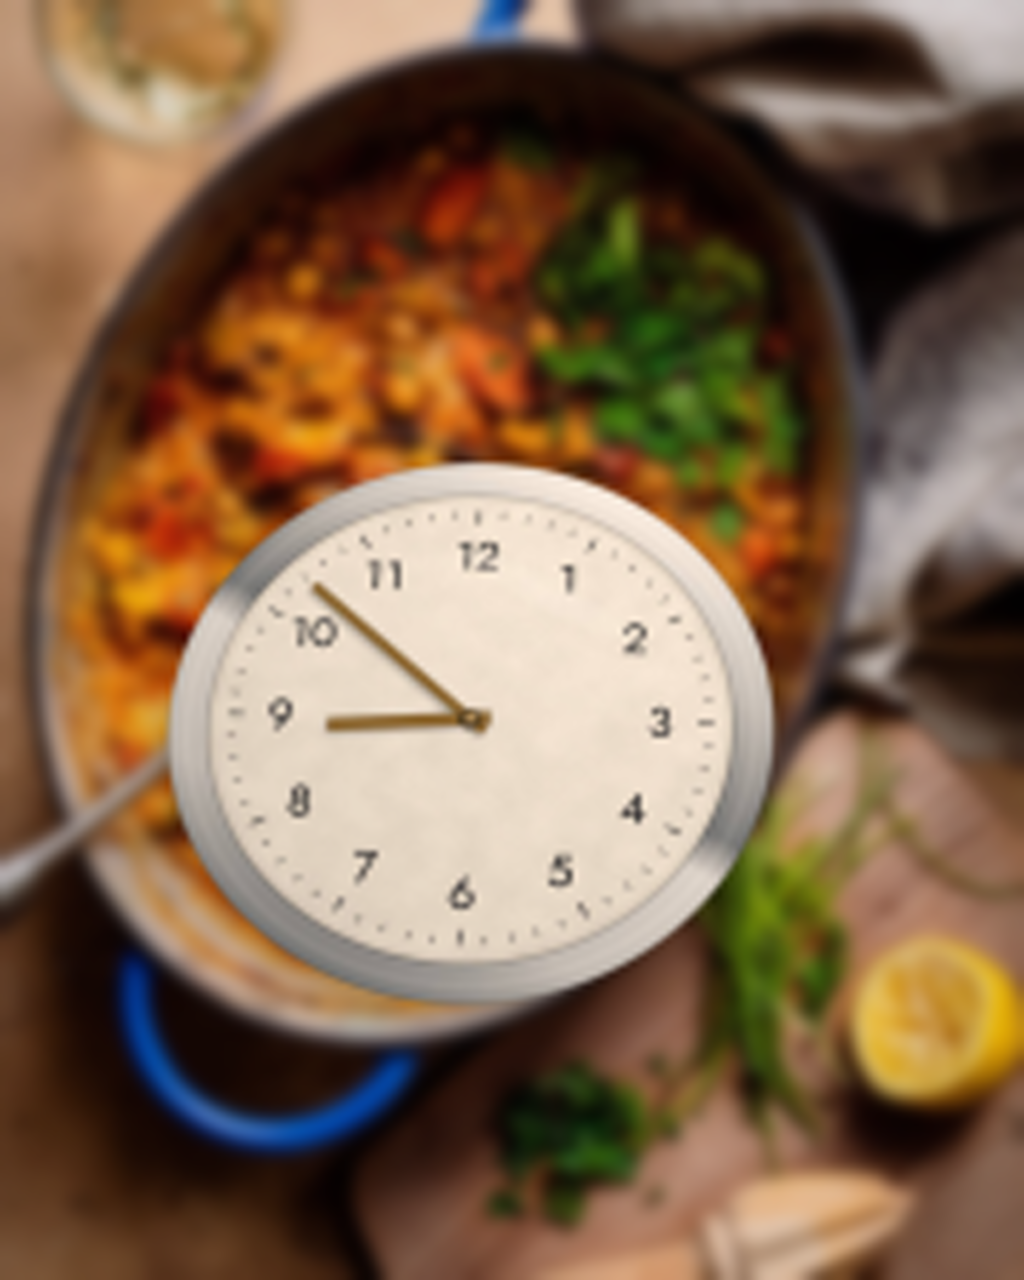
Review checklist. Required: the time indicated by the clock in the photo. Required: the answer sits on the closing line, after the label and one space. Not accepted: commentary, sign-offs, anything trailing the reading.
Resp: 8:52
